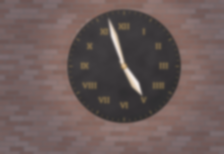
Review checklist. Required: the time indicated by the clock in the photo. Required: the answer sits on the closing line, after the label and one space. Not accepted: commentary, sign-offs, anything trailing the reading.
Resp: 4:57
